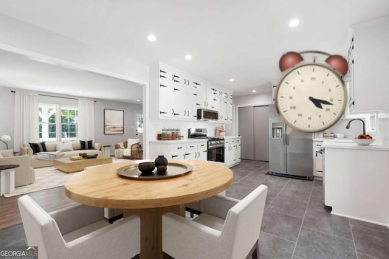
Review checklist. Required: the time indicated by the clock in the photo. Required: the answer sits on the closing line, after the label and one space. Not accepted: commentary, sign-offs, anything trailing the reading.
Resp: 4:17
